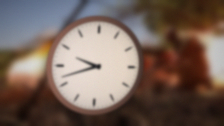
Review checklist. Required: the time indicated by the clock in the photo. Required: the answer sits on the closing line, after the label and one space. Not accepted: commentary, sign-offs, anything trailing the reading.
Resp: 9:42
